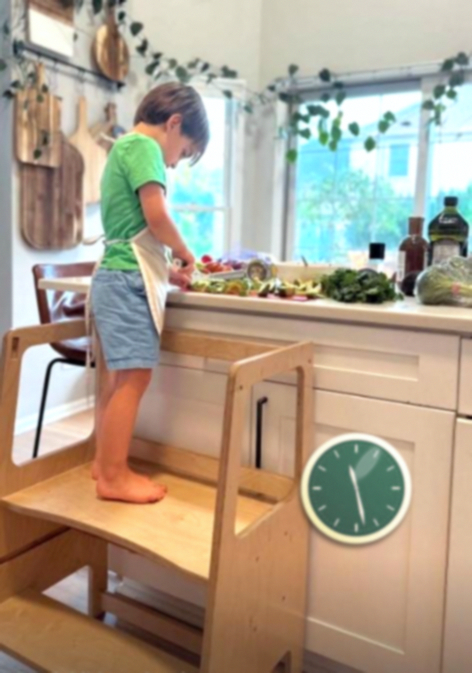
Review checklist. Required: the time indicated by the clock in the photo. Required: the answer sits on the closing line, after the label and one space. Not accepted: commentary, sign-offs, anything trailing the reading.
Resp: 11:28
